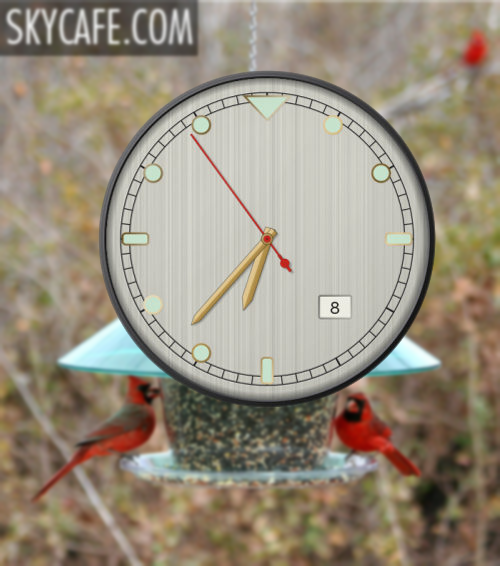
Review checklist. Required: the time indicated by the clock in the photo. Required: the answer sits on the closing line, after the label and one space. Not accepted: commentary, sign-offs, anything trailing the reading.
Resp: 6:36:54
